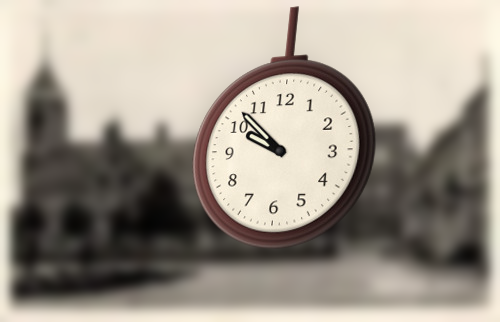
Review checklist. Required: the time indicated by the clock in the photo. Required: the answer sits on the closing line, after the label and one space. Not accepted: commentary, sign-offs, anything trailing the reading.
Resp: 9:52
